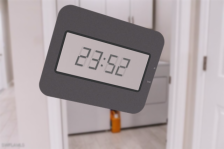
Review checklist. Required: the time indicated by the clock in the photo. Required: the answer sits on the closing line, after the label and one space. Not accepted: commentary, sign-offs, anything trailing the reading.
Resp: 23:52
